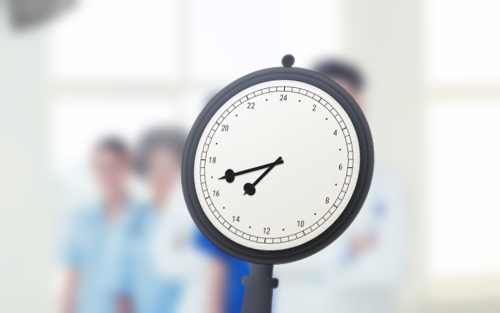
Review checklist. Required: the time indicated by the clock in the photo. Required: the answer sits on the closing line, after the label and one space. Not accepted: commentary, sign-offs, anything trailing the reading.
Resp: 14:42
